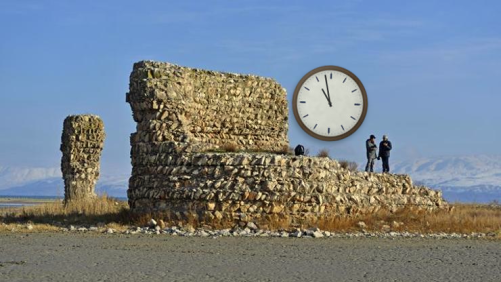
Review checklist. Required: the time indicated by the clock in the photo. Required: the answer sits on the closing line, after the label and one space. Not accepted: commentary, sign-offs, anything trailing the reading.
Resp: 10:58
